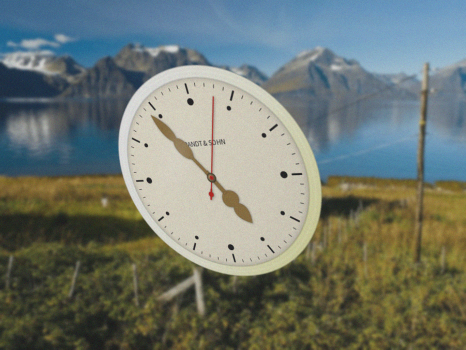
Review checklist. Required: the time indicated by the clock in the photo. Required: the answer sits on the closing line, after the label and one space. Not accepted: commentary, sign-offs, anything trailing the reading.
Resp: 4:54:03
